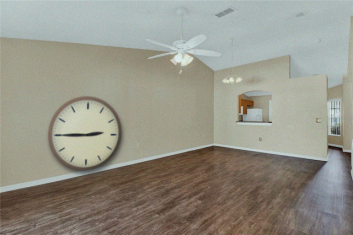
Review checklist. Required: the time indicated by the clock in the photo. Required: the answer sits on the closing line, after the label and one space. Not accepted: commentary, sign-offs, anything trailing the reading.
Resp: 2:45
